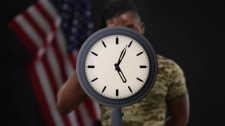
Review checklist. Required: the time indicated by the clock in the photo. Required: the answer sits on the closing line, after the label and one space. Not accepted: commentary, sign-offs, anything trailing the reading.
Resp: 5:04
